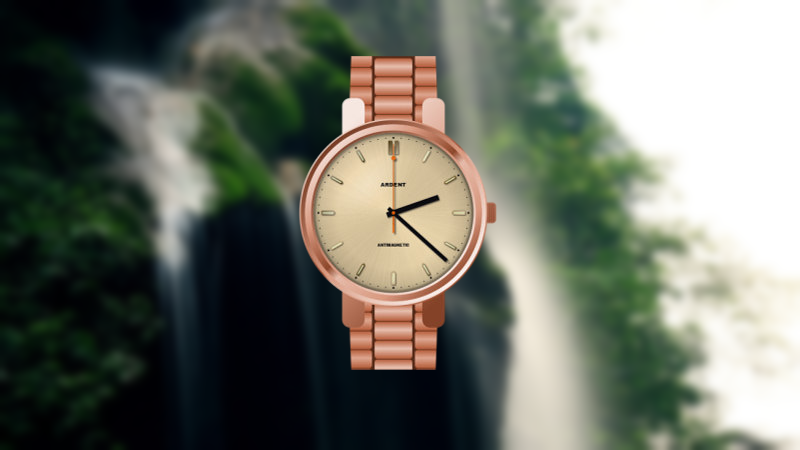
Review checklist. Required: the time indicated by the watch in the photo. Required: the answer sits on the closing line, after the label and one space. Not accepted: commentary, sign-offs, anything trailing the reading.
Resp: 2:22:00
